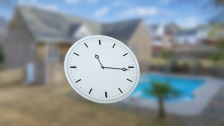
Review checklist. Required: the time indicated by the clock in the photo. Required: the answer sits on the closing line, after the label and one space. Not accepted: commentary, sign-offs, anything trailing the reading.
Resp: 11:16
